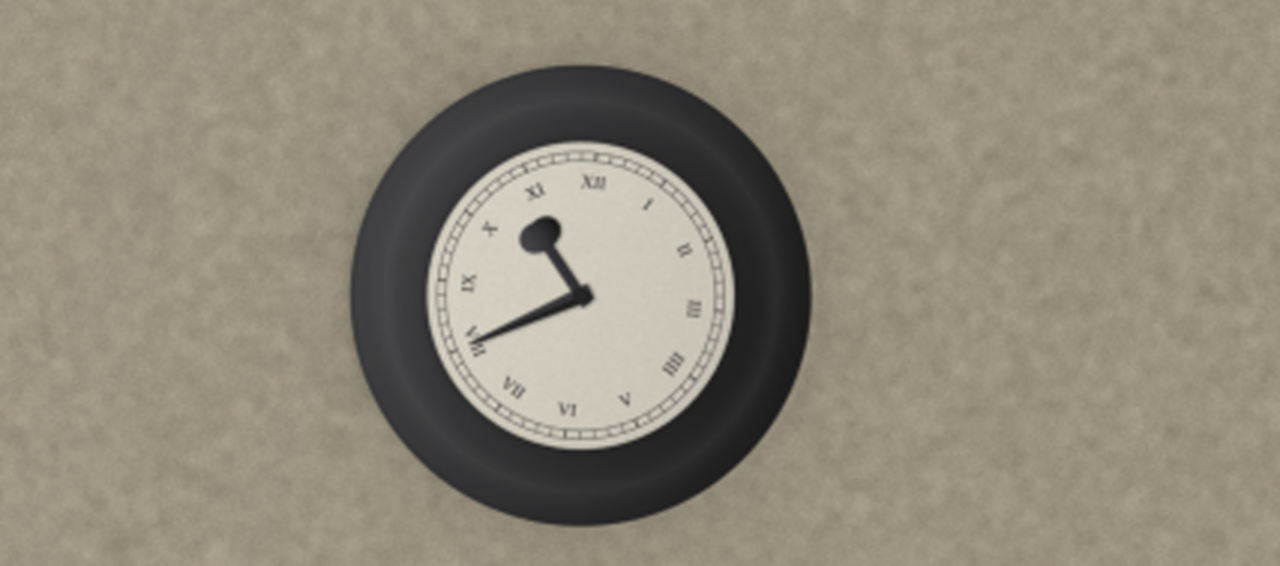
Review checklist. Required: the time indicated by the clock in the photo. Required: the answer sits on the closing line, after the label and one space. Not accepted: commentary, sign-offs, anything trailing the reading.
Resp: 10:40
